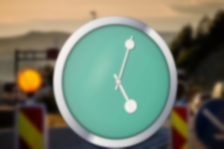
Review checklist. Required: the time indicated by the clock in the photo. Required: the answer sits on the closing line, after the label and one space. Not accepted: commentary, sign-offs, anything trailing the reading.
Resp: 5:03
